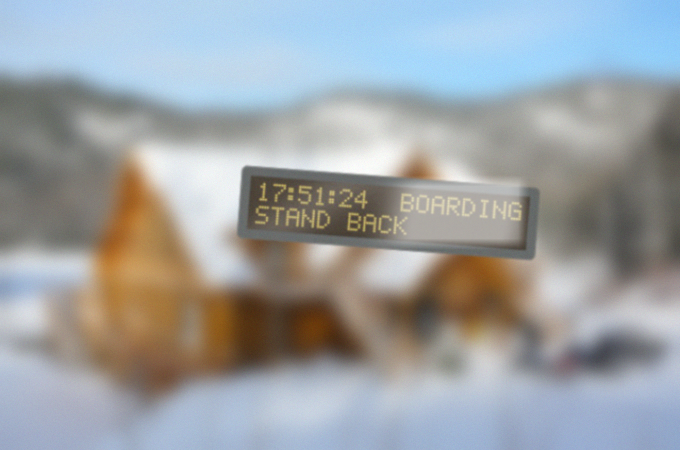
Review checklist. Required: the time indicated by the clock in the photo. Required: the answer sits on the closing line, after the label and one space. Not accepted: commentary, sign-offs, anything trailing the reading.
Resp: 17:51:24
